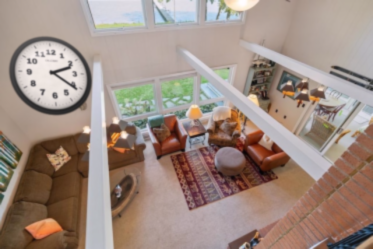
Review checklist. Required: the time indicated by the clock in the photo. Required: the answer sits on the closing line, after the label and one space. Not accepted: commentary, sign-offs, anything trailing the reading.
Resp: 2:21
